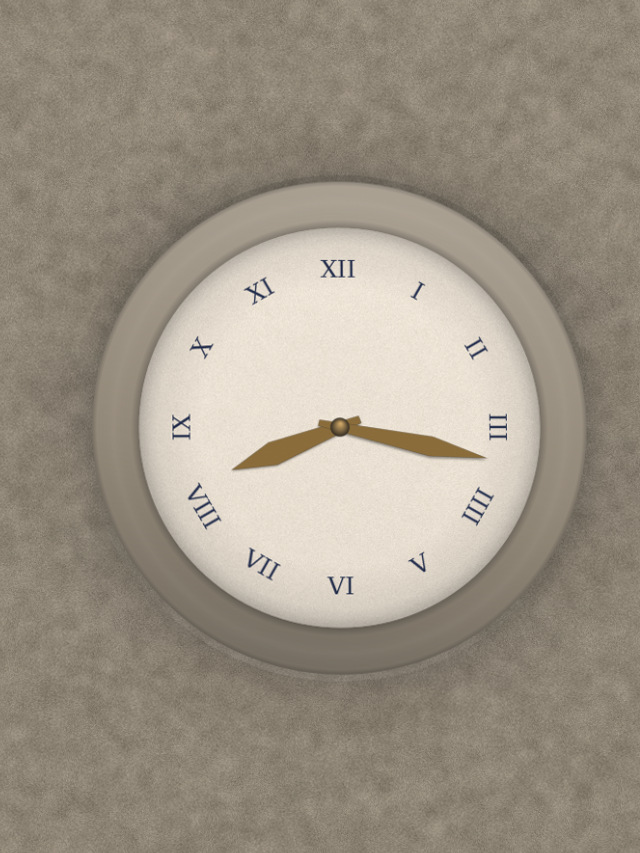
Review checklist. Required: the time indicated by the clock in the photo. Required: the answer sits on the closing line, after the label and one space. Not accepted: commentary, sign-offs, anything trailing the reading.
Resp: 8:17
